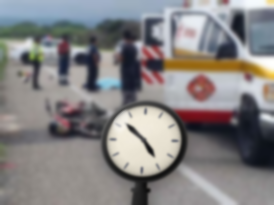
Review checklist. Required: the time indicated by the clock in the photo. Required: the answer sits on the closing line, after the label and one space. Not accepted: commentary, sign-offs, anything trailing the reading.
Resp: 4:52
